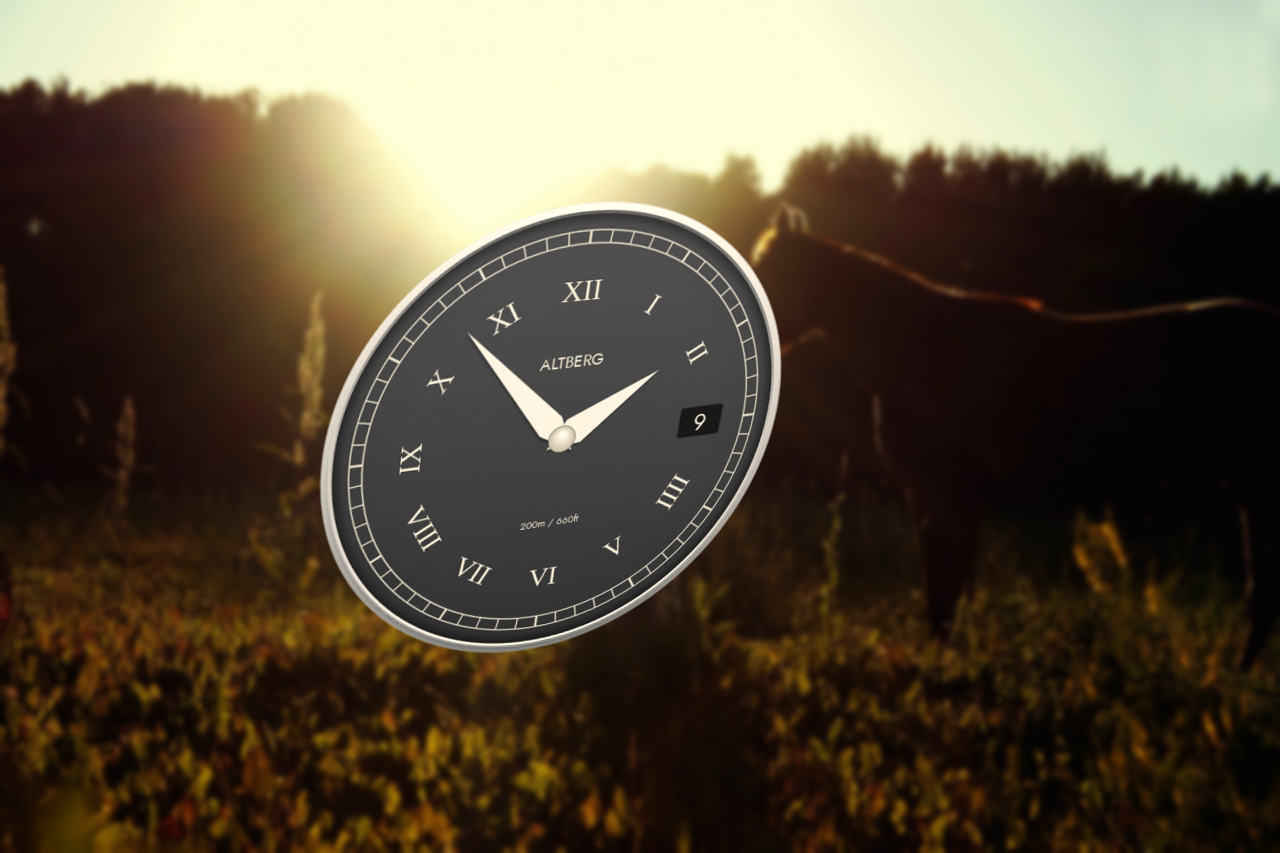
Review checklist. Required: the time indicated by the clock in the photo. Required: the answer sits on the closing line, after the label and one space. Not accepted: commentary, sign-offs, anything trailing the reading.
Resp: 1:53
